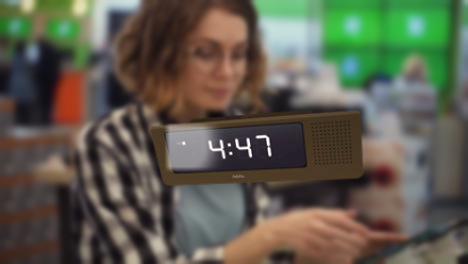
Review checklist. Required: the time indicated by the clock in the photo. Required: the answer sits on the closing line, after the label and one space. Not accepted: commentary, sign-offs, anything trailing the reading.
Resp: 4:47
